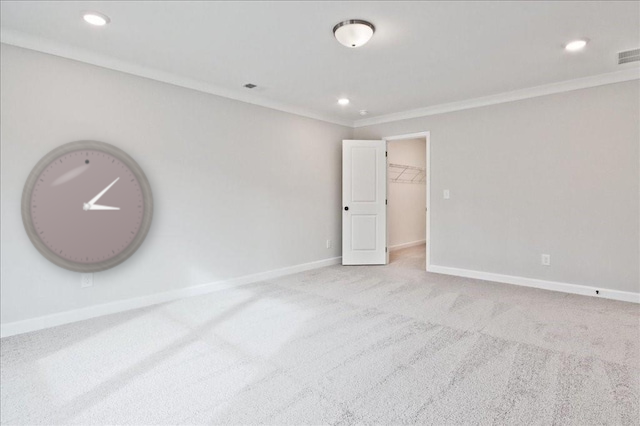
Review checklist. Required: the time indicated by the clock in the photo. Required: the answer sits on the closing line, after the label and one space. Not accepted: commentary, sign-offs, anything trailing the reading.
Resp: 3:08
